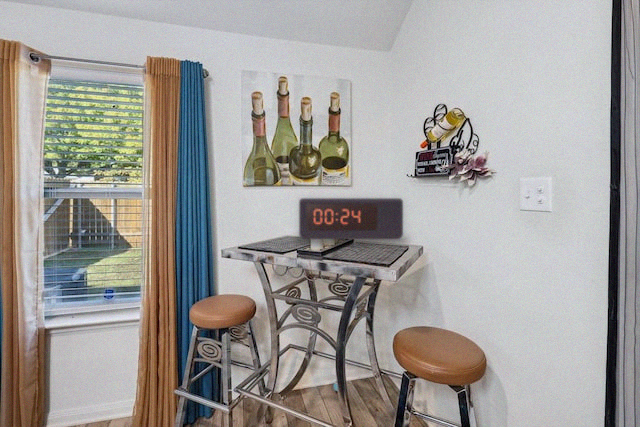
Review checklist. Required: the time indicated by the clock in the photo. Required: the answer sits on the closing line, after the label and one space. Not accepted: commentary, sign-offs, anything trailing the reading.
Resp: 0:24
